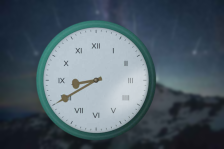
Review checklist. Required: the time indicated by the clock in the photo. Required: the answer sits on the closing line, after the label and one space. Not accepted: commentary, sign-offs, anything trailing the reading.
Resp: 8:40
